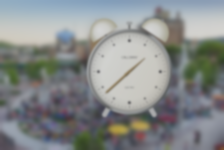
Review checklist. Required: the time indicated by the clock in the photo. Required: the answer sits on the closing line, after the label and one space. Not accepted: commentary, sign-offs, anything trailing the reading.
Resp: 1:38
